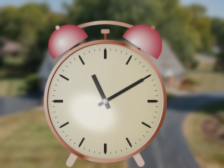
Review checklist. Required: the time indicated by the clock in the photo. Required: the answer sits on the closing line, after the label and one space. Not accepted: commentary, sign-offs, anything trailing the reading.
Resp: 11:10
